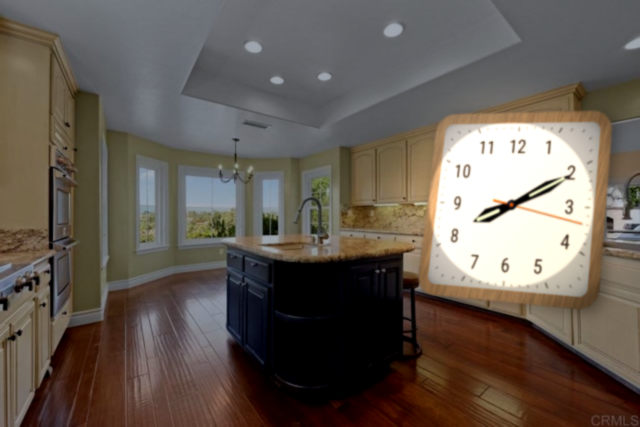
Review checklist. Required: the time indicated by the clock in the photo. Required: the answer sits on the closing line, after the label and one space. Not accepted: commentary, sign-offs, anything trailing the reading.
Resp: 8:10:17
